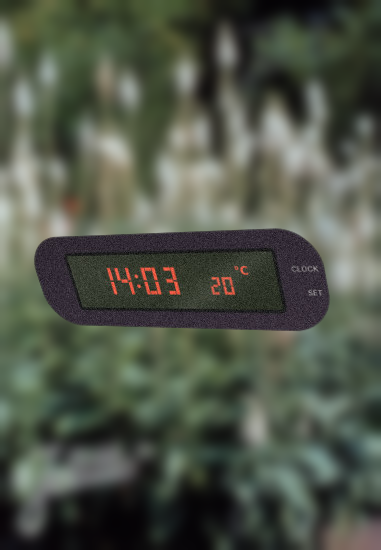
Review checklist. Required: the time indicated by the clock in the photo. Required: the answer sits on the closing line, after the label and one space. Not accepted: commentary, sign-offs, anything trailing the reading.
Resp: 14:03
